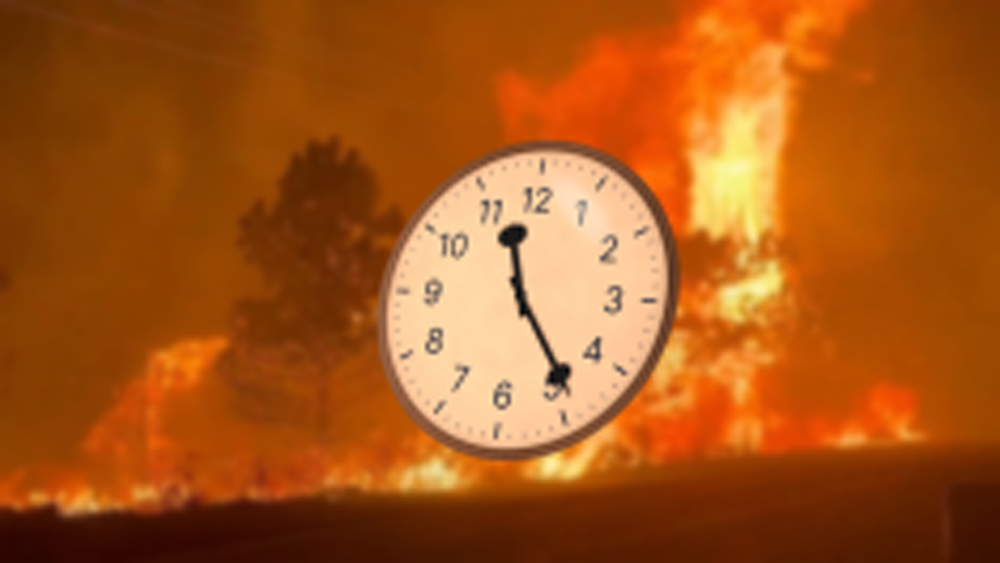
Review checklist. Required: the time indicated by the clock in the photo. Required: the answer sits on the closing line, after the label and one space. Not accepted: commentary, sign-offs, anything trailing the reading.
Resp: 11:24
